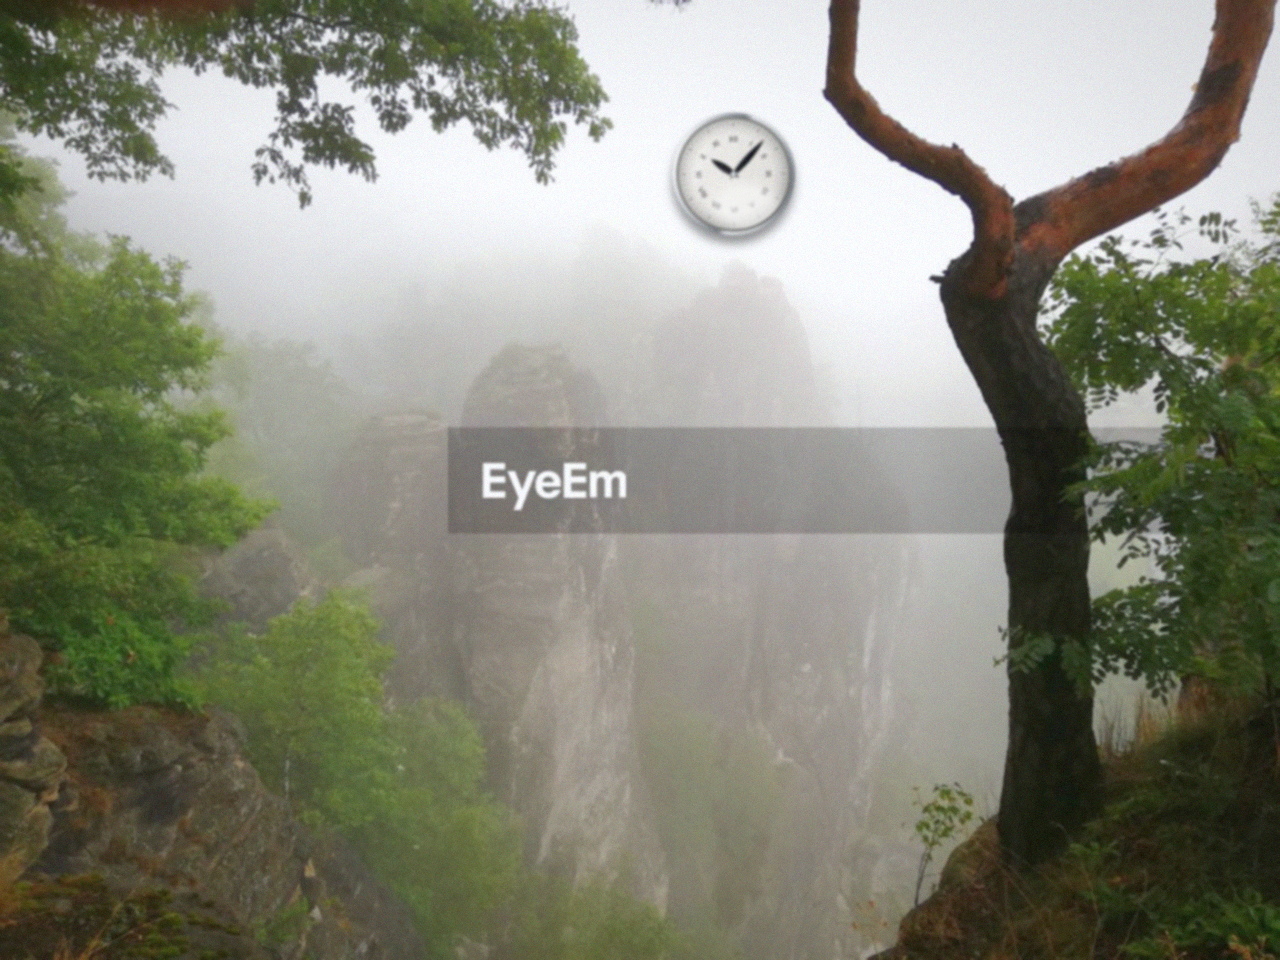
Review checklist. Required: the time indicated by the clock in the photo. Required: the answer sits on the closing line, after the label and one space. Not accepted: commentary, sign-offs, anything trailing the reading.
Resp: 10:07
